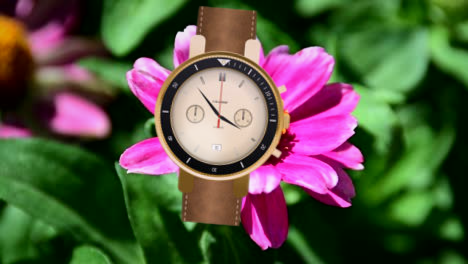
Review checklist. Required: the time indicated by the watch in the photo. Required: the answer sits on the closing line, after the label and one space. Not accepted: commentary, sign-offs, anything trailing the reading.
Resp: 3:53
